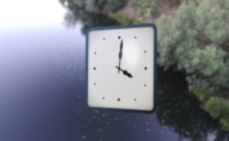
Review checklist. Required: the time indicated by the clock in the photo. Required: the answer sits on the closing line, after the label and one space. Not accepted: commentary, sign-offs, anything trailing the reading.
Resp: 4:01
